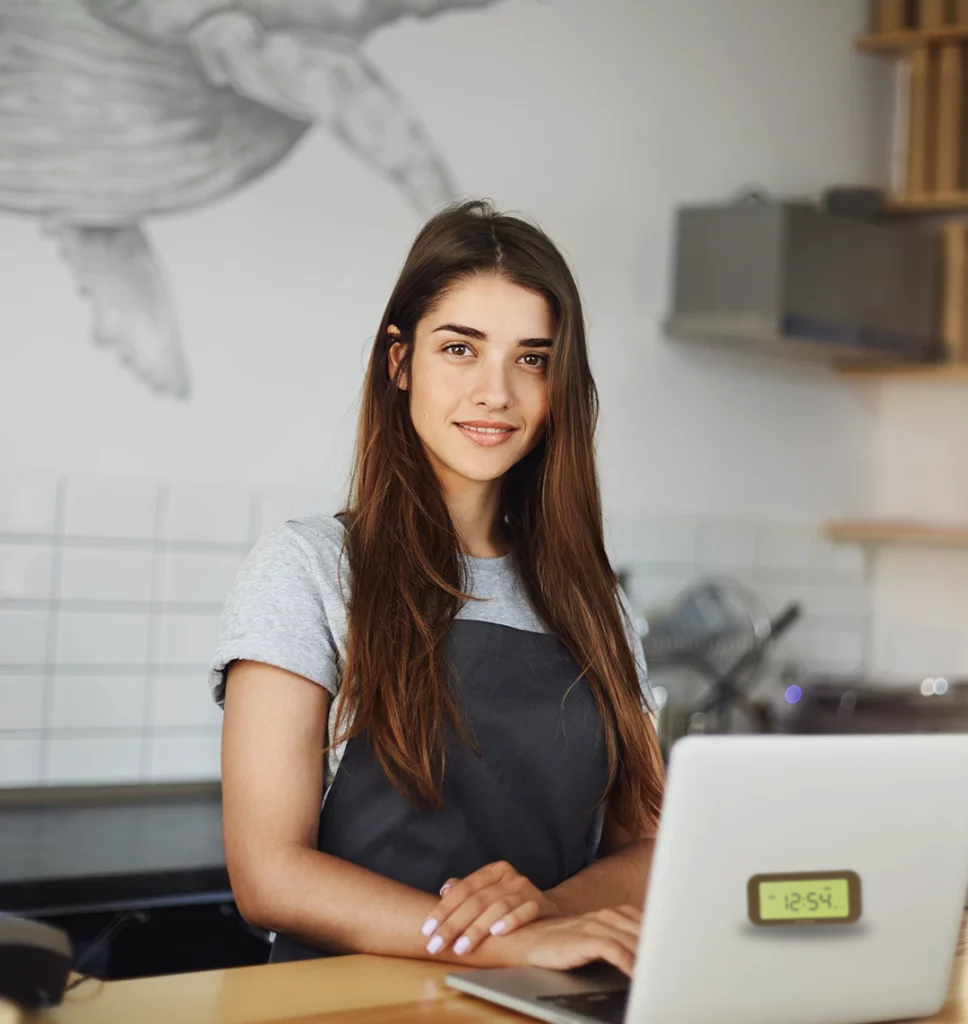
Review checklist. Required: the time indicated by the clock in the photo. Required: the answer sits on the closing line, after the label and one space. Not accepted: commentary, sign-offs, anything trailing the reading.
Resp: 12:54
